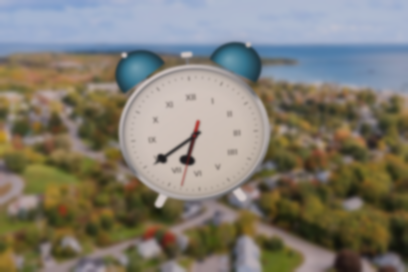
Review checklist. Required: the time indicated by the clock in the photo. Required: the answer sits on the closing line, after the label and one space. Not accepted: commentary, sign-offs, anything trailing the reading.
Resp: 6:39:33
